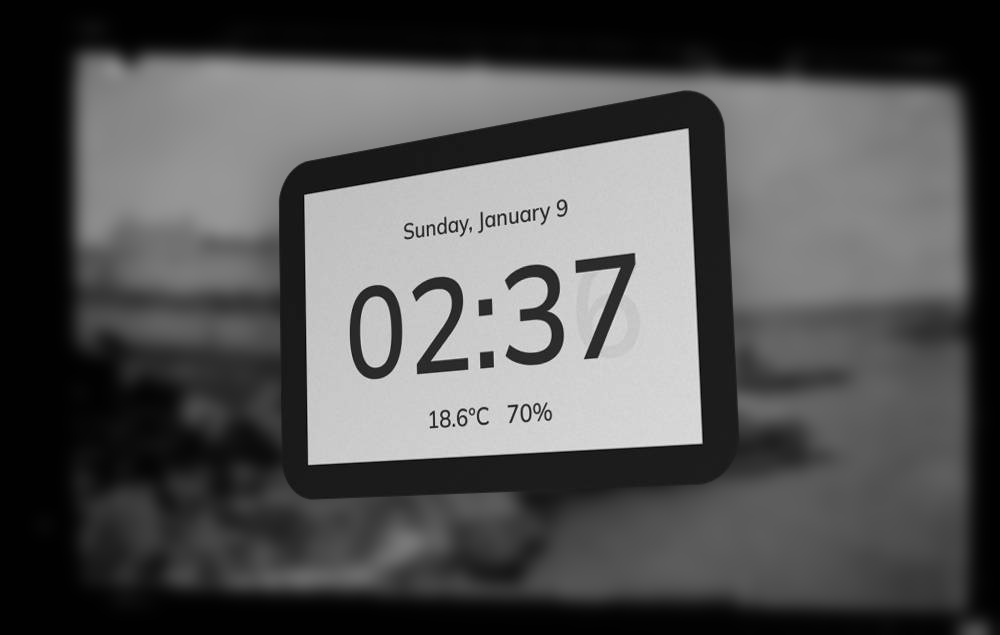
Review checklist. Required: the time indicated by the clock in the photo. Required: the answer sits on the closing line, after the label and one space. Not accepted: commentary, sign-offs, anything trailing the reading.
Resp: 2:37
